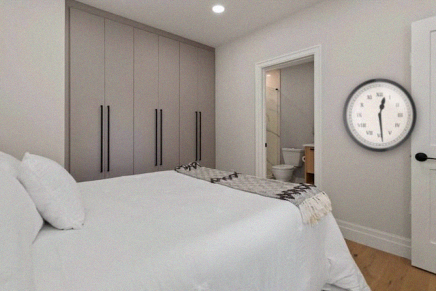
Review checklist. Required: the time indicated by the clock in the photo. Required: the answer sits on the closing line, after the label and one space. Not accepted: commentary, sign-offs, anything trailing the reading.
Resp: 12:29
